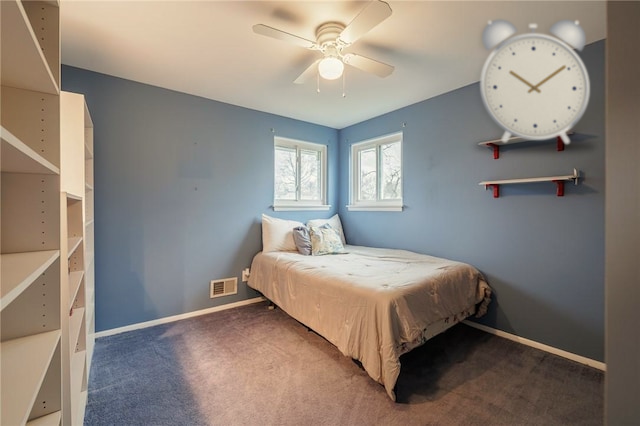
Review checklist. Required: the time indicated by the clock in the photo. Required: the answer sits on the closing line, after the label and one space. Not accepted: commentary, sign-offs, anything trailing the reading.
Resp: 10:09
